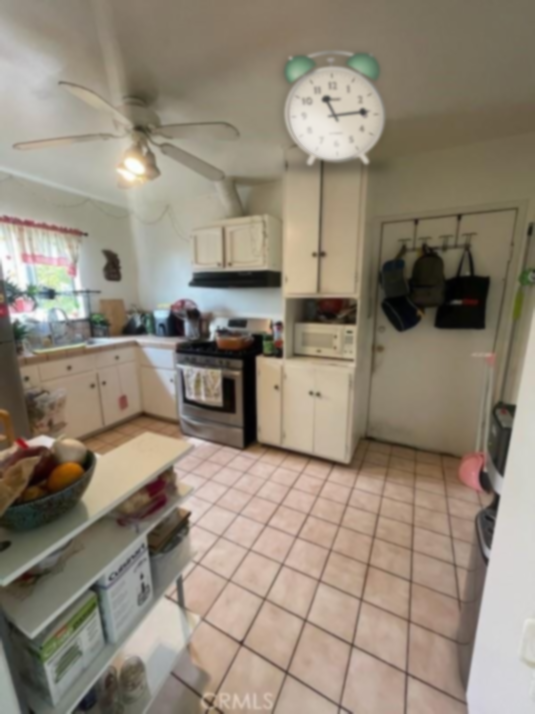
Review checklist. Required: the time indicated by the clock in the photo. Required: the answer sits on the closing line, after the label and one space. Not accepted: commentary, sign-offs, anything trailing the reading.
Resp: 11:14
